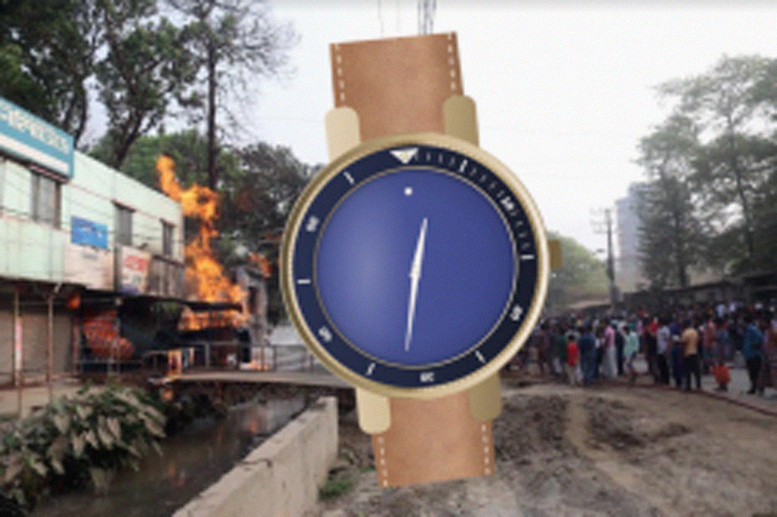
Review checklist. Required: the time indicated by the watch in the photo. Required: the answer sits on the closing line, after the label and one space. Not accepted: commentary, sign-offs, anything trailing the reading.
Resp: 12:32
